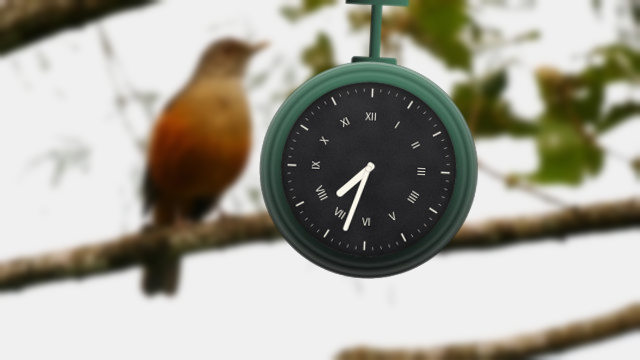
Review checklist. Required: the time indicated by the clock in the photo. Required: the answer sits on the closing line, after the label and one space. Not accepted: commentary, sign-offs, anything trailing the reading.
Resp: 7:33
